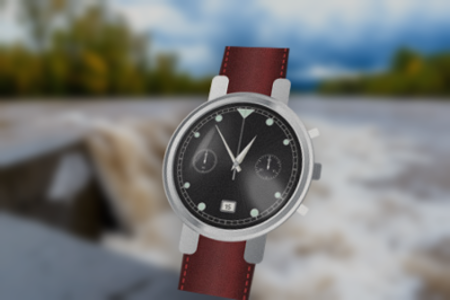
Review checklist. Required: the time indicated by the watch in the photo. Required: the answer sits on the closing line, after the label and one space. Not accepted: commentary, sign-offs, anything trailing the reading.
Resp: 12:54
